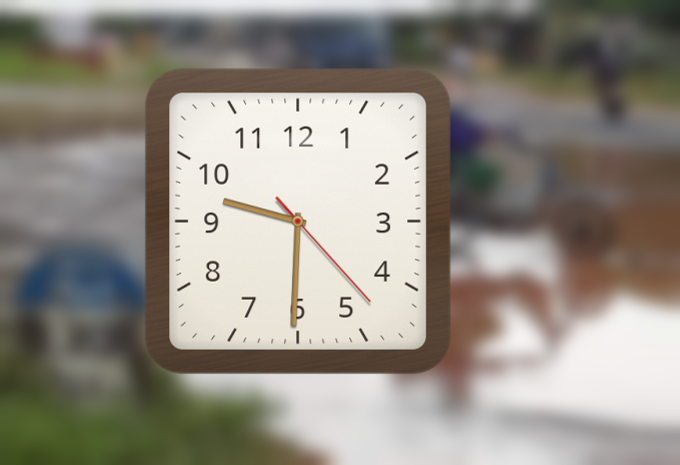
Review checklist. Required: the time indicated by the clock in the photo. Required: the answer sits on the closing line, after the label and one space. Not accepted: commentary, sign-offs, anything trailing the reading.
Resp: 9:30:23
